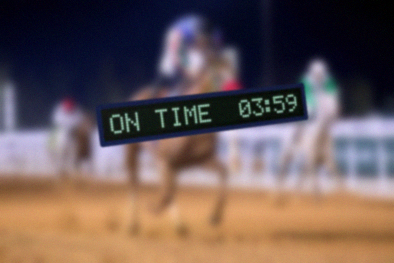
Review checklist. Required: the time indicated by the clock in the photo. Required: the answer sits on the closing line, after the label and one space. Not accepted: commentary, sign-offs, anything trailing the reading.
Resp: 3:59
